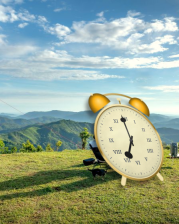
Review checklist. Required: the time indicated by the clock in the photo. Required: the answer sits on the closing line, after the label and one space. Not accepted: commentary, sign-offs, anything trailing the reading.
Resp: 6:59
